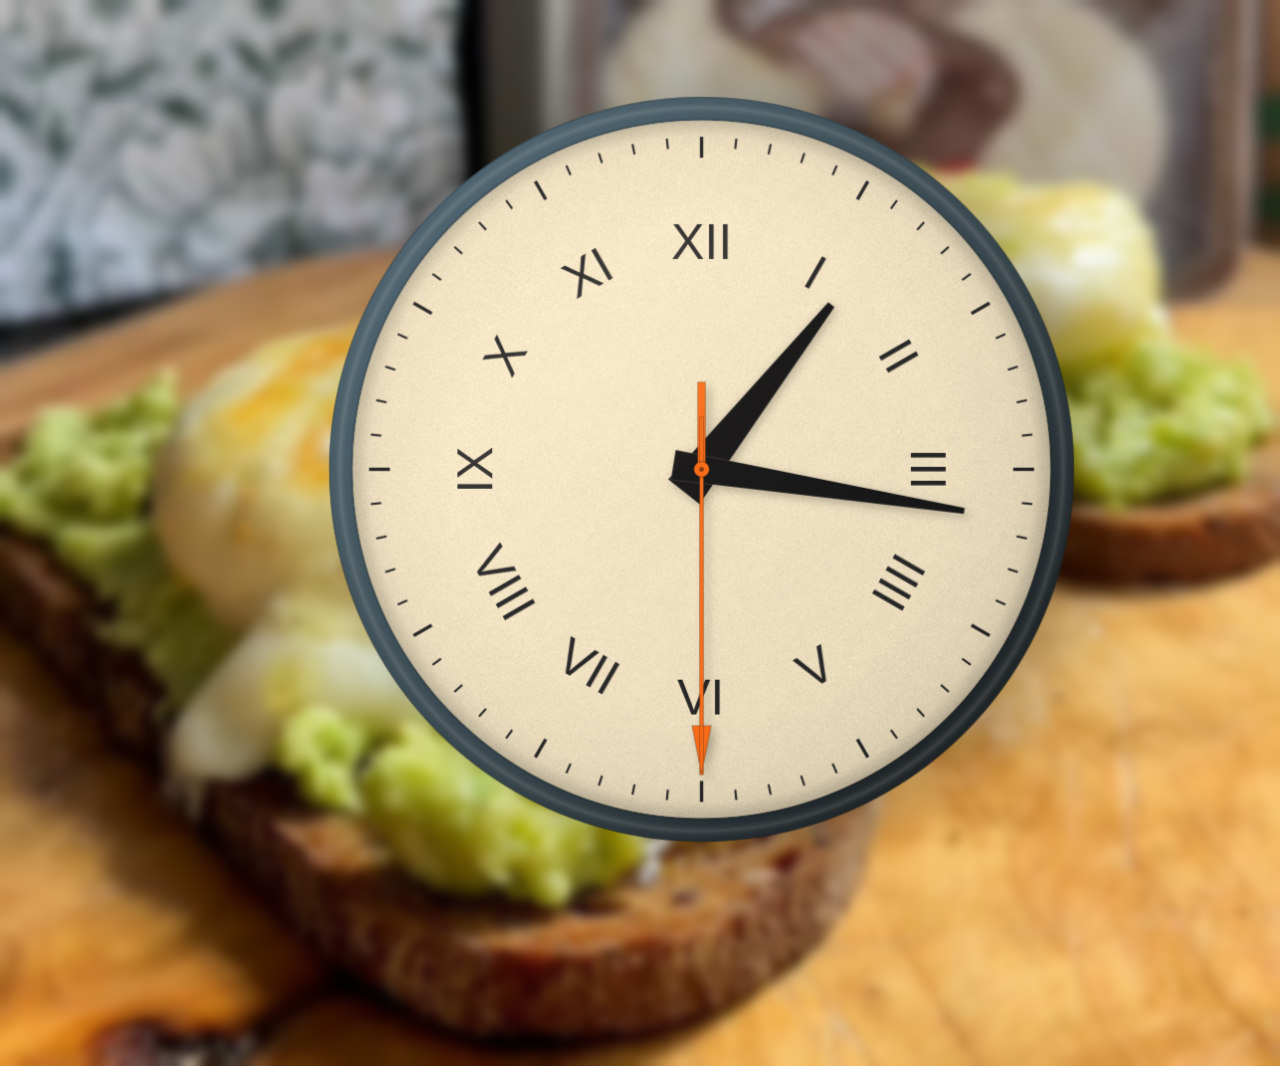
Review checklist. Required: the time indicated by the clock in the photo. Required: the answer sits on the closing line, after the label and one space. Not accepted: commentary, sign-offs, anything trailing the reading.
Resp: 1:16:30
